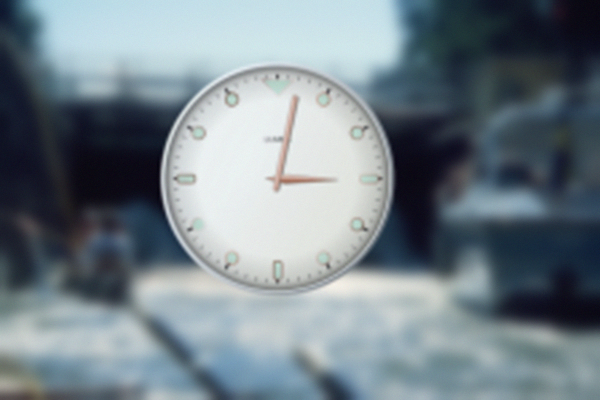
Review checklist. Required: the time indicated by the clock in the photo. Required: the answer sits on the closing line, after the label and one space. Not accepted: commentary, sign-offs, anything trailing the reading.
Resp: 3:02
